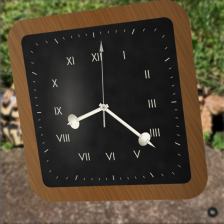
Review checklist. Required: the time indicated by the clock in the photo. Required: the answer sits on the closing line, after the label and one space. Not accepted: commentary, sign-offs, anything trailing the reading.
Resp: 8:22:01
